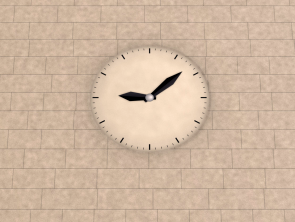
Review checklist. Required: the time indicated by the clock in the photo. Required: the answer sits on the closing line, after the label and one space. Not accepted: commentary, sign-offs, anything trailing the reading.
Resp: 9:08
